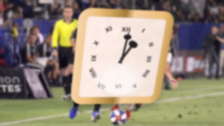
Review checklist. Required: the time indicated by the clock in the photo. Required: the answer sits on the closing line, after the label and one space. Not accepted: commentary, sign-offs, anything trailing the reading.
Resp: 1:01
